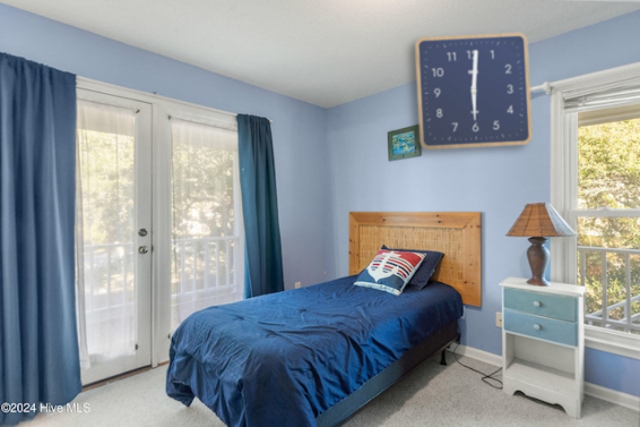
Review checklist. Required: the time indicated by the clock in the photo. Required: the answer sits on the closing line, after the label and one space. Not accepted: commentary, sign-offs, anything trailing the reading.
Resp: 6:01
